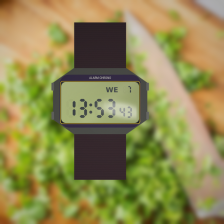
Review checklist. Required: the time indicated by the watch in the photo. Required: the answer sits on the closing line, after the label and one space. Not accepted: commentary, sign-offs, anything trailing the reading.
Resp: 13:53:43
